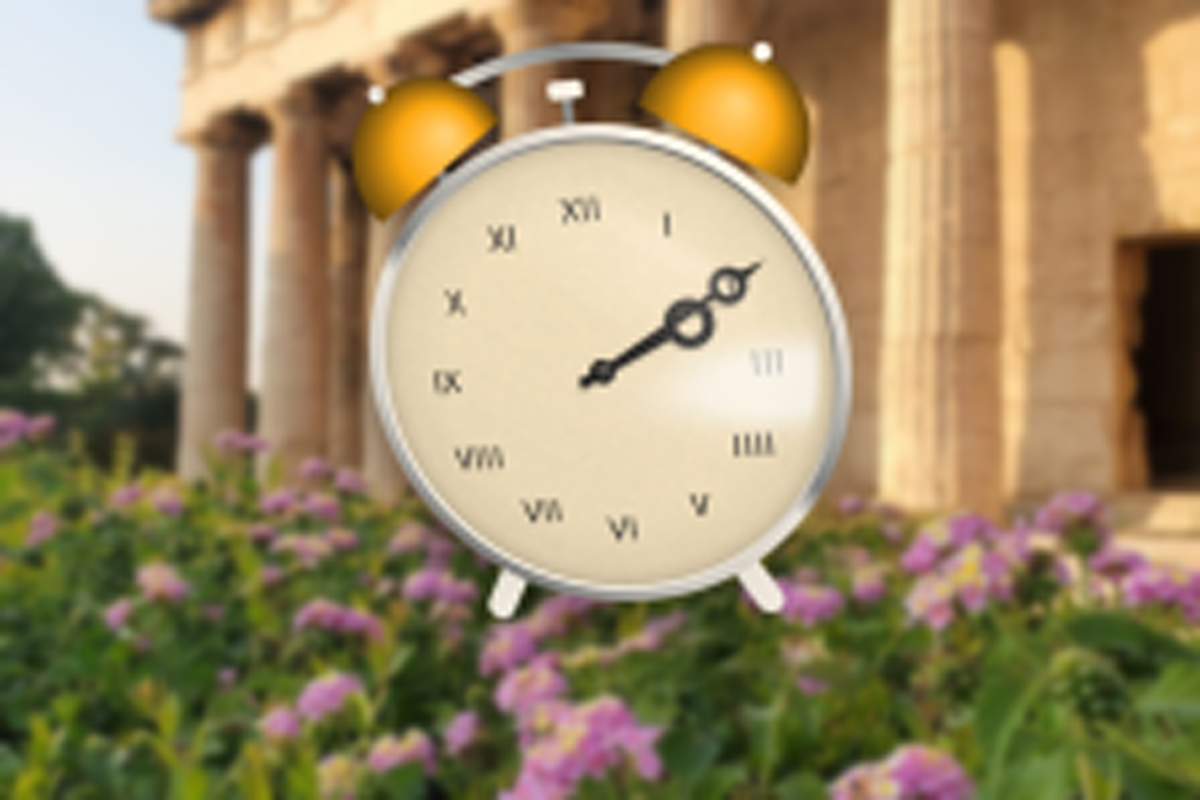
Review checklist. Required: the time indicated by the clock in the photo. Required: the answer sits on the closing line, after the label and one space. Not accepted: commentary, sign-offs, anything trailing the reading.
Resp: 2:10
